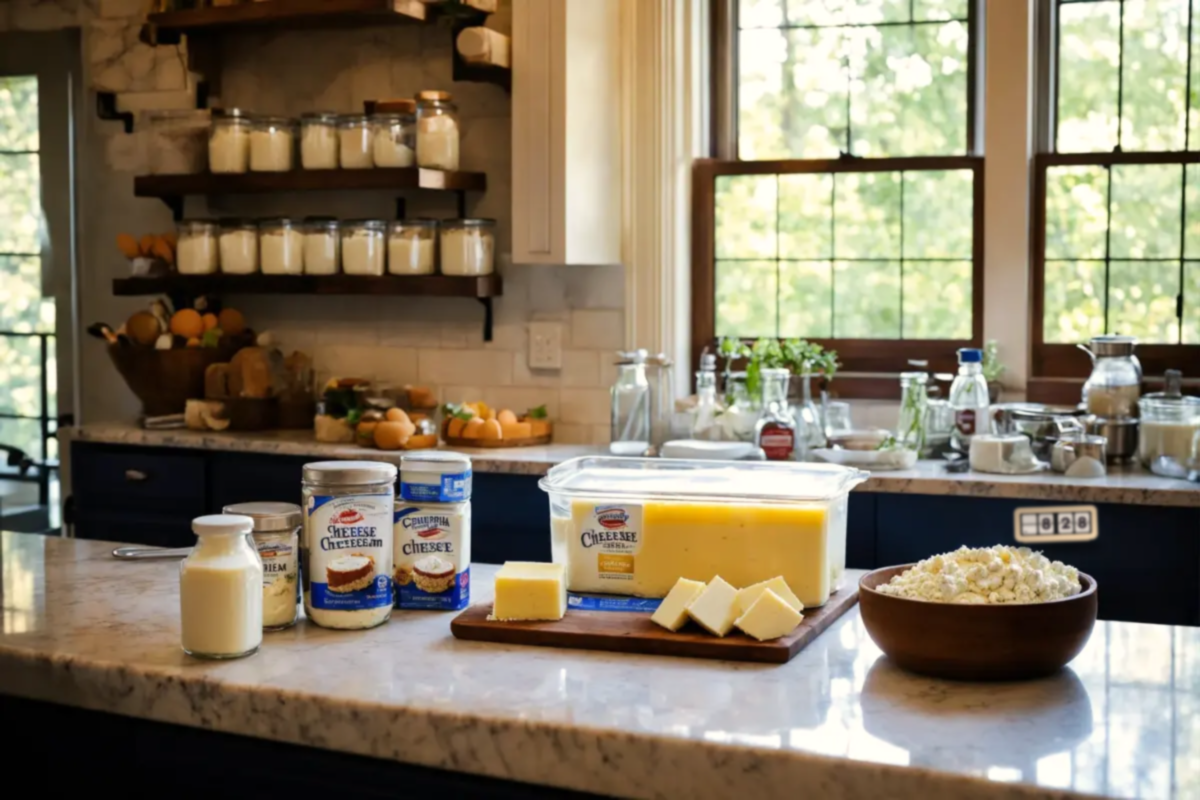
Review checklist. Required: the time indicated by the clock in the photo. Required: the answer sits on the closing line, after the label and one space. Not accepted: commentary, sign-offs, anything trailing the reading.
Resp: 8:28
